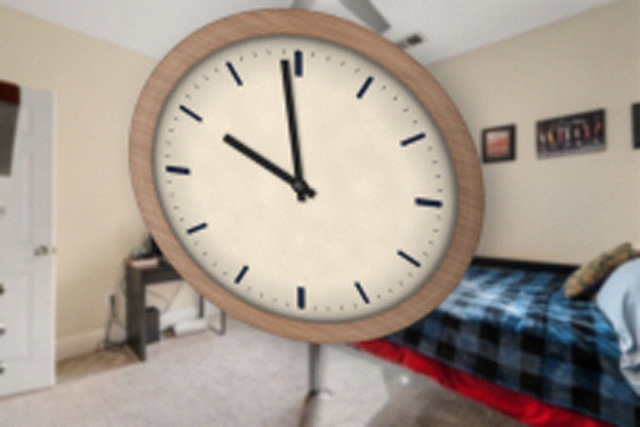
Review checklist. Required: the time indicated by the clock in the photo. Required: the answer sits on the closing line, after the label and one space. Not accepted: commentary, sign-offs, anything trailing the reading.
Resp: 9:59
